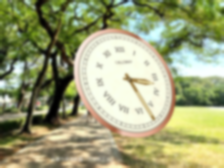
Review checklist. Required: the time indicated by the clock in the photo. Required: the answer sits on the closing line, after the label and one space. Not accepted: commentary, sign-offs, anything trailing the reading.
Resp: 3:27
